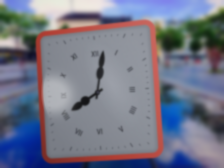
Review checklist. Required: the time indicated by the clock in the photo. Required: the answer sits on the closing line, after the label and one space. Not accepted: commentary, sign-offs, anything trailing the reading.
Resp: 8:02
